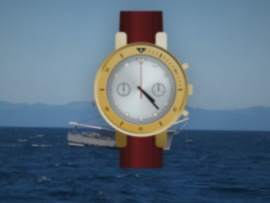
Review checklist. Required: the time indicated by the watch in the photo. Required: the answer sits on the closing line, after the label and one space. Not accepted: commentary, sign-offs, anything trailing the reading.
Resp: 4:23
